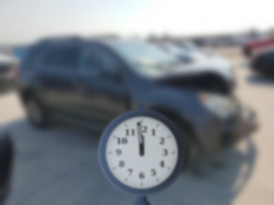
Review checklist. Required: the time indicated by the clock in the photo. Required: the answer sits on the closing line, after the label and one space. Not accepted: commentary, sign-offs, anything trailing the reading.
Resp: 11:59
